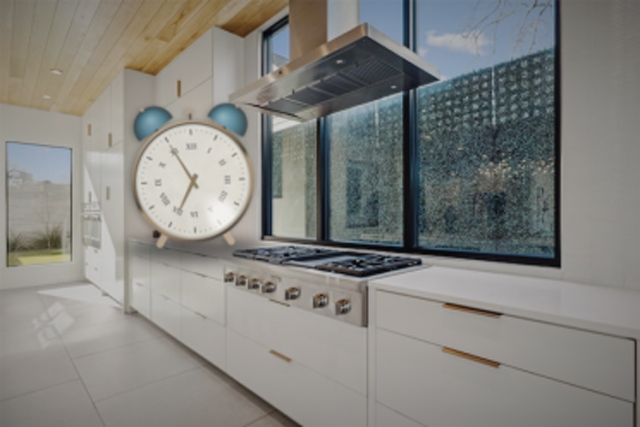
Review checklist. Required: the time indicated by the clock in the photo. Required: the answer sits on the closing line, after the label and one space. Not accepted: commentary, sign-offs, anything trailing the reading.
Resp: 6:55
